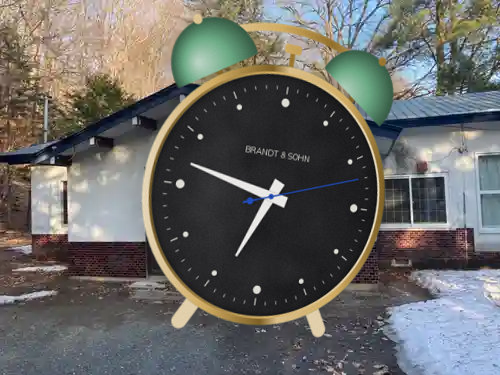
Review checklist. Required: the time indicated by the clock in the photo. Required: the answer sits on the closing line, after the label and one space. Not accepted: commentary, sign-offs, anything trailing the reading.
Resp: 6:47:12
